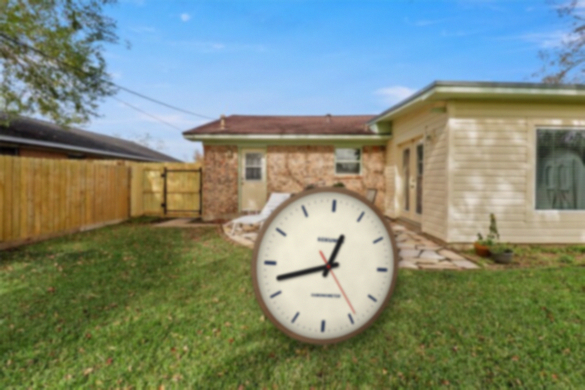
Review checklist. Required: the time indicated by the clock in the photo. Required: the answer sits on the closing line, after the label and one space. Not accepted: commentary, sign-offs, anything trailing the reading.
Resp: 12:42:24
